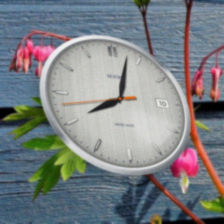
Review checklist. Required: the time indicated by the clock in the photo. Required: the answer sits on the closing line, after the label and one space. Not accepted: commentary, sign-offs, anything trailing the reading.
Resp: 8:02:43
